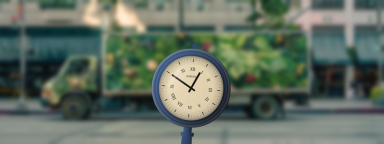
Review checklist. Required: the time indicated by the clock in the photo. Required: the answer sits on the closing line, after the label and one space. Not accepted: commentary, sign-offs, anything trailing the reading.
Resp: 12:50
